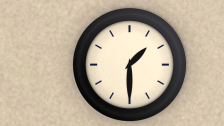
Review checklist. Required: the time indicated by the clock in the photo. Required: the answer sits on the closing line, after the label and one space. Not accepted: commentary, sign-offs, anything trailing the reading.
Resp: 1:30
